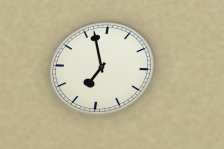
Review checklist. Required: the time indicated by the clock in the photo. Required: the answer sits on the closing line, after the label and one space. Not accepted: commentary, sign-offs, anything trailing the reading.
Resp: 6:57
